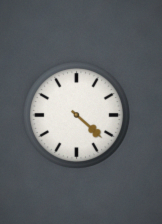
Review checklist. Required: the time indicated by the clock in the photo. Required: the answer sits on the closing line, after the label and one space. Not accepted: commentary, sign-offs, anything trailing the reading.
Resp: 4:22
